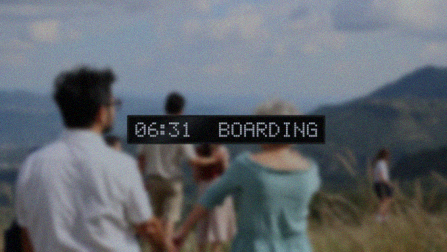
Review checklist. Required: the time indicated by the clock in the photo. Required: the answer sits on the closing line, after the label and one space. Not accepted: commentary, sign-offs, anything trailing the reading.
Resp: 6:31
